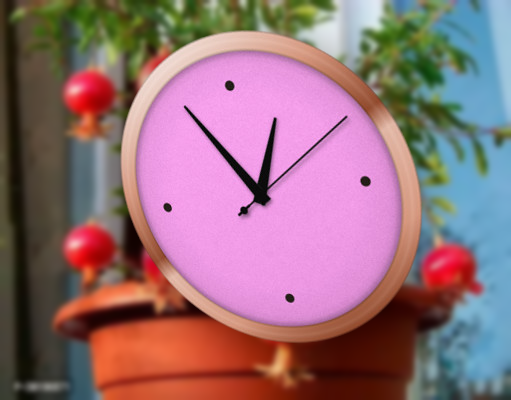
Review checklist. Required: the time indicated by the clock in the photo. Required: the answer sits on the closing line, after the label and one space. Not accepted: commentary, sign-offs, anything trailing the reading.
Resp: 12:55:10
